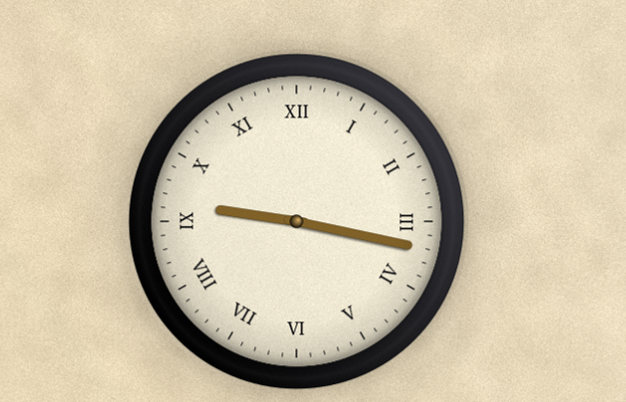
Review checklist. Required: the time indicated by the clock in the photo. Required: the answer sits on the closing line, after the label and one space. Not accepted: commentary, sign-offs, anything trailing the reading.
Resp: 9:17
